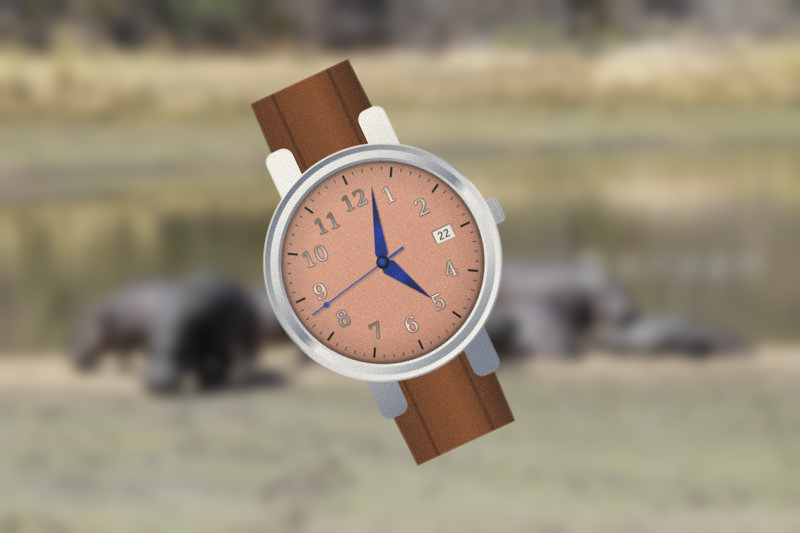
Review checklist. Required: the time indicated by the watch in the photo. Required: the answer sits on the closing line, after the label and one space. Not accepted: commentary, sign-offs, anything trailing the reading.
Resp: 5:02:43
